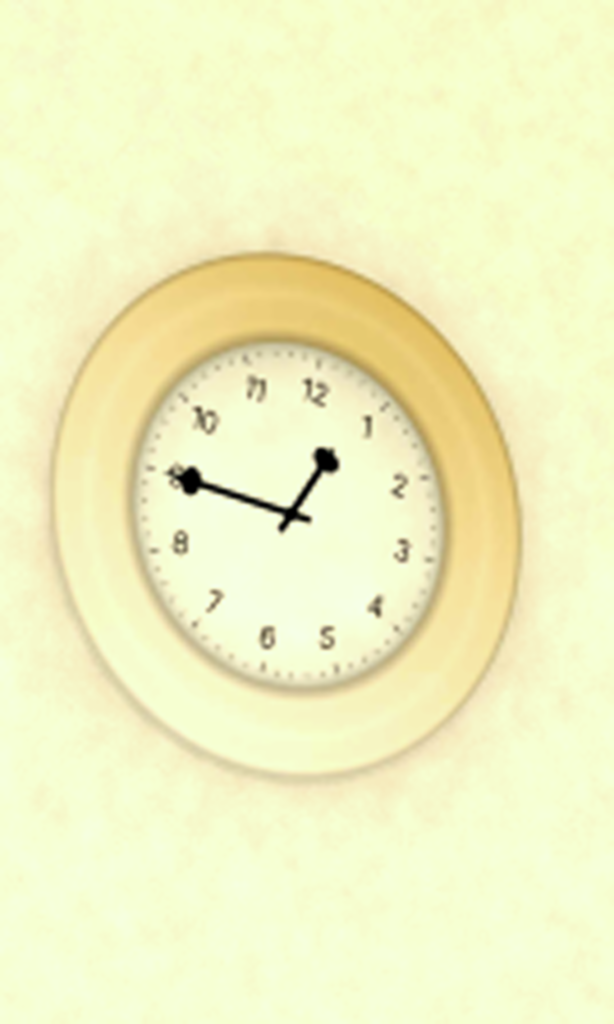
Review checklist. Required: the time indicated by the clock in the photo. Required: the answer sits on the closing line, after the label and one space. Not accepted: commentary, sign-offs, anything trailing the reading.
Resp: 12:45
